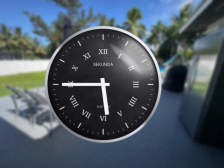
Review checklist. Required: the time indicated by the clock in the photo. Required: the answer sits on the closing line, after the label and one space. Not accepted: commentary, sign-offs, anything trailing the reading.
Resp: 5:45
